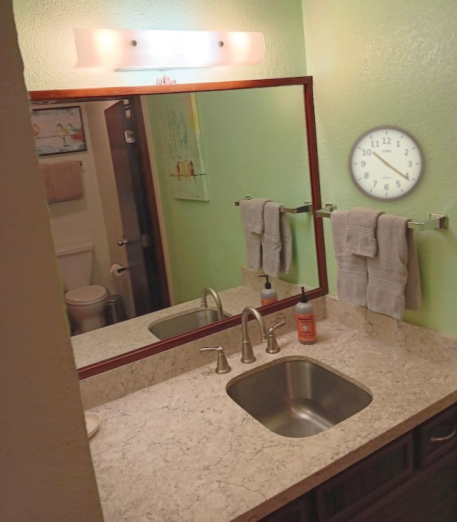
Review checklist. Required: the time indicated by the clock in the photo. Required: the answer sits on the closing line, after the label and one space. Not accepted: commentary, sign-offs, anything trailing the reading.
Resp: 10:21
